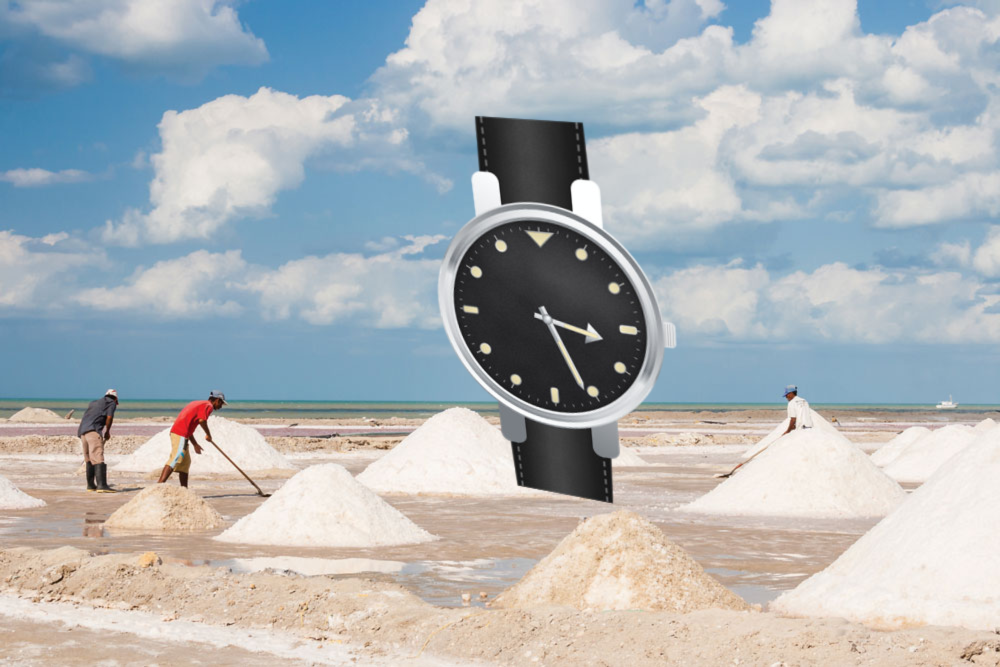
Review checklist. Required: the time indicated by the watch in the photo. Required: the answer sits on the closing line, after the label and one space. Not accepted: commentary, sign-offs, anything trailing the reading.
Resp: 3:26
